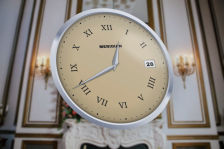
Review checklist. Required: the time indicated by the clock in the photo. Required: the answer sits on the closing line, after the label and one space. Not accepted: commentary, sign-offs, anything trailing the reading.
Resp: 12:41
